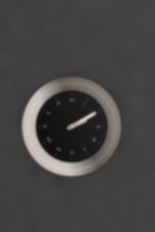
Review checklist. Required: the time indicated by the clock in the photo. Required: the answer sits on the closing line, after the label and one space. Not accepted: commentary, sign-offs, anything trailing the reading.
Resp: 2:10
